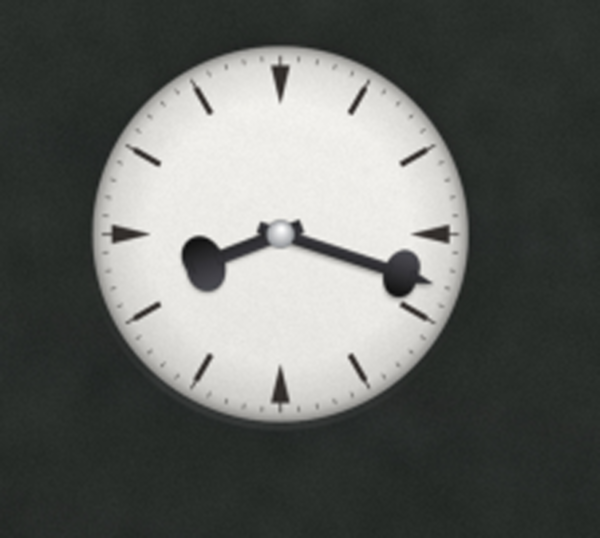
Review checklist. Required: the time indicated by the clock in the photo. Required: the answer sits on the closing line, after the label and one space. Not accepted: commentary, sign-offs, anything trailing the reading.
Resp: 8:18
